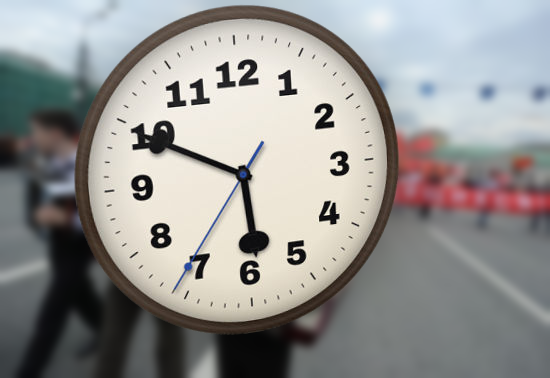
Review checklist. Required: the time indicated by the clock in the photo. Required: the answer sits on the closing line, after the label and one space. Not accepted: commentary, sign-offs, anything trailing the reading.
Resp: 5:49:36
